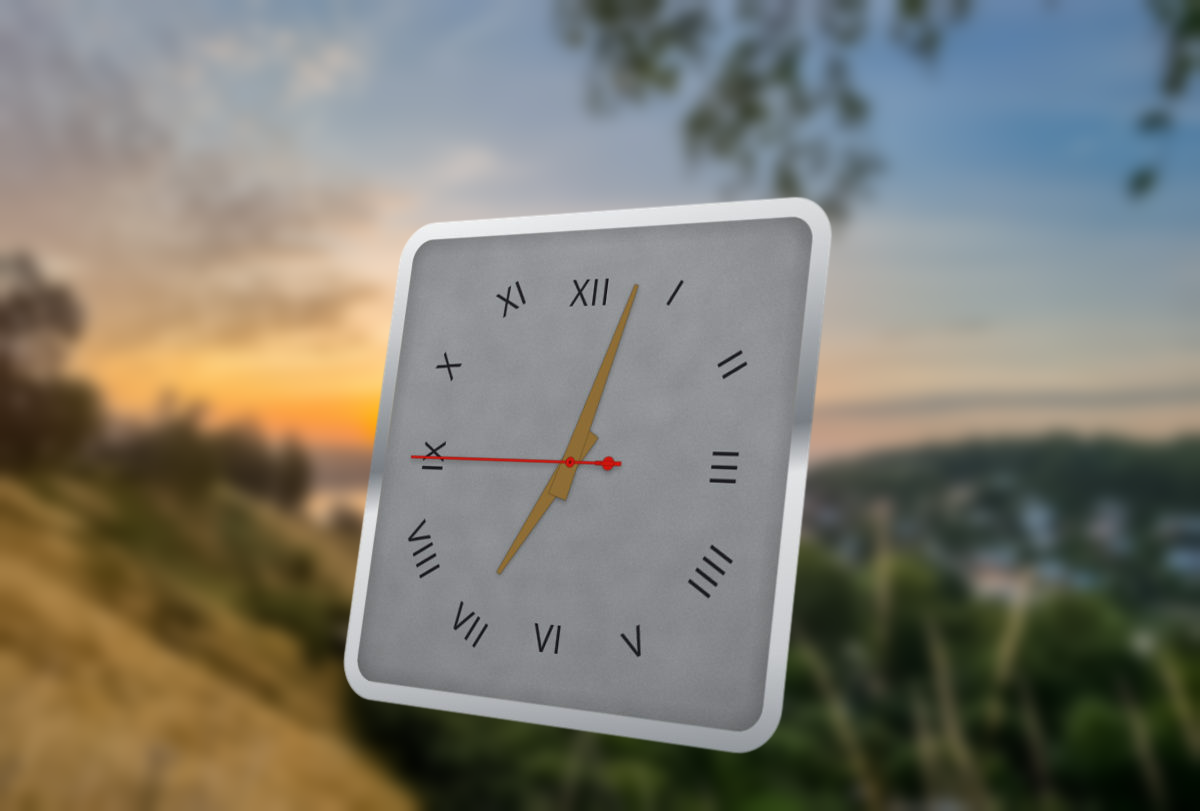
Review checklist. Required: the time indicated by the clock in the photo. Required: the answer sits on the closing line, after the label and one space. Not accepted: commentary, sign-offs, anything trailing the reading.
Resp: 7:02:45
